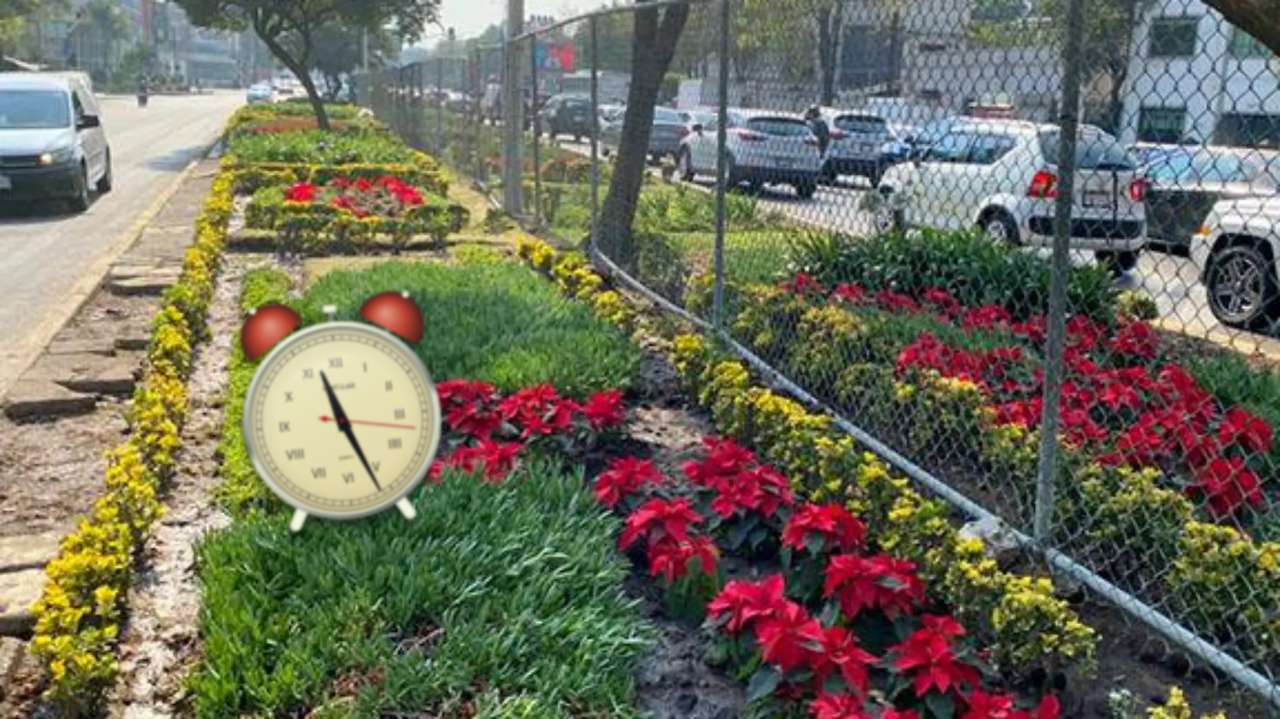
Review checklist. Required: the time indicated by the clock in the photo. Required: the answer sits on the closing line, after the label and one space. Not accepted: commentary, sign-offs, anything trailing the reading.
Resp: 11:26:17
